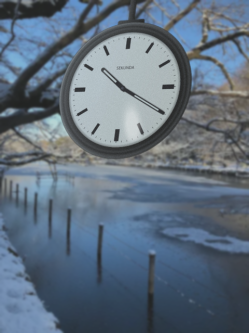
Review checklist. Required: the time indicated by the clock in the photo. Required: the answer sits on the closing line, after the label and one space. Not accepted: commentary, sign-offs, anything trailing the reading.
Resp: 10:20
